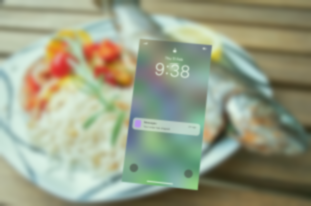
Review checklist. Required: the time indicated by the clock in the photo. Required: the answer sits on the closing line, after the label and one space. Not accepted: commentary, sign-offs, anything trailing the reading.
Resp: 9:38
